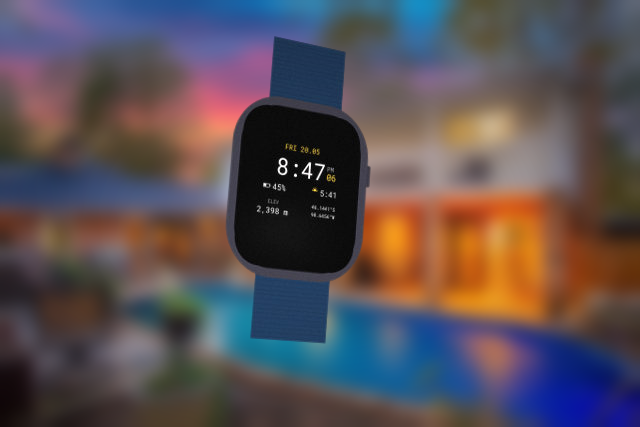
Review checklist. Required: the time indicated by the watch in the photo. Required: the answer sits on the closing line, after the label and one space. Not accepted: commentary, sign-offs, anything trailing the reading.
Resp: 8:47:06
